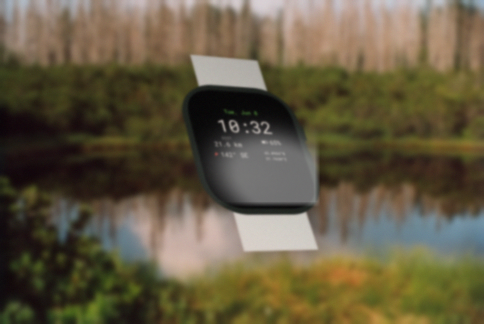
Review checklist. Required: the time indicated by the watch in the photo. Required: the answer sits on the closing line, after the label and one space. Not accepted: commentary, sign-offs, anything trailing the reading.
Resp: 10:32
